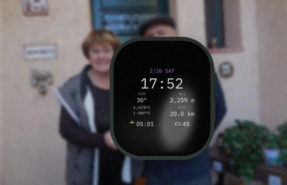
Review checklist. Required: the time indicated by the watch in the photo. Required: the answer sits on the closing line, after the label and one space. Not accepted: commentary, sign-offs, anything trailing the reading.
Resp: 17:52
